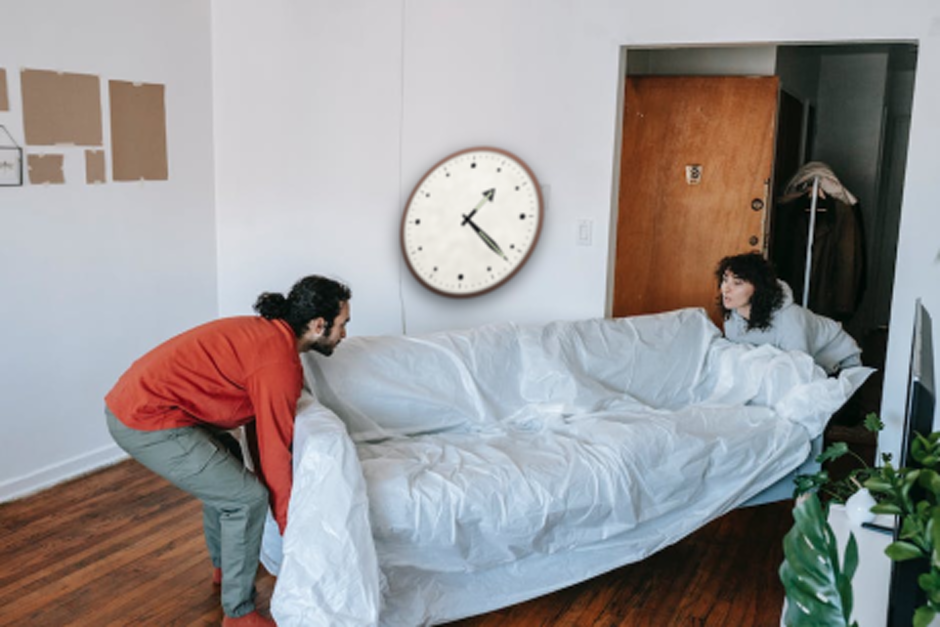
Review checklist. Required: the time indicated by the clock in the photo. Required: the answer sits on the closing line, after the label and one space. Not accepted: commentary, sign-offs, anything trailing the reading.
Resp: 1:22
